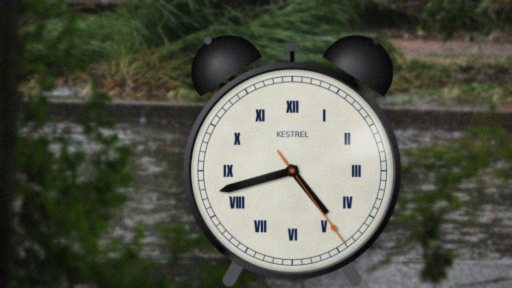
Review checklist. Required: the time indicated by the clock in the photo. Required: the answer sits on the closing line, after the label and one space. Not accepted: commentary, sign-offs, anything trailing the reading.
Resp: 4:42:24
